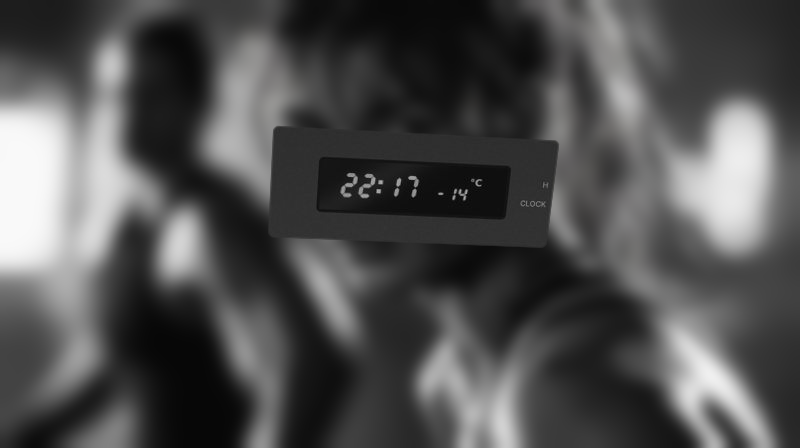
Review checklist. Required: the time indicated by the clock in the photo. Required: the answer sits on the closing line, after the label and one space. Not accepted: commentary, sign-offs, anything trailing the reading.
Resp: 22:17
